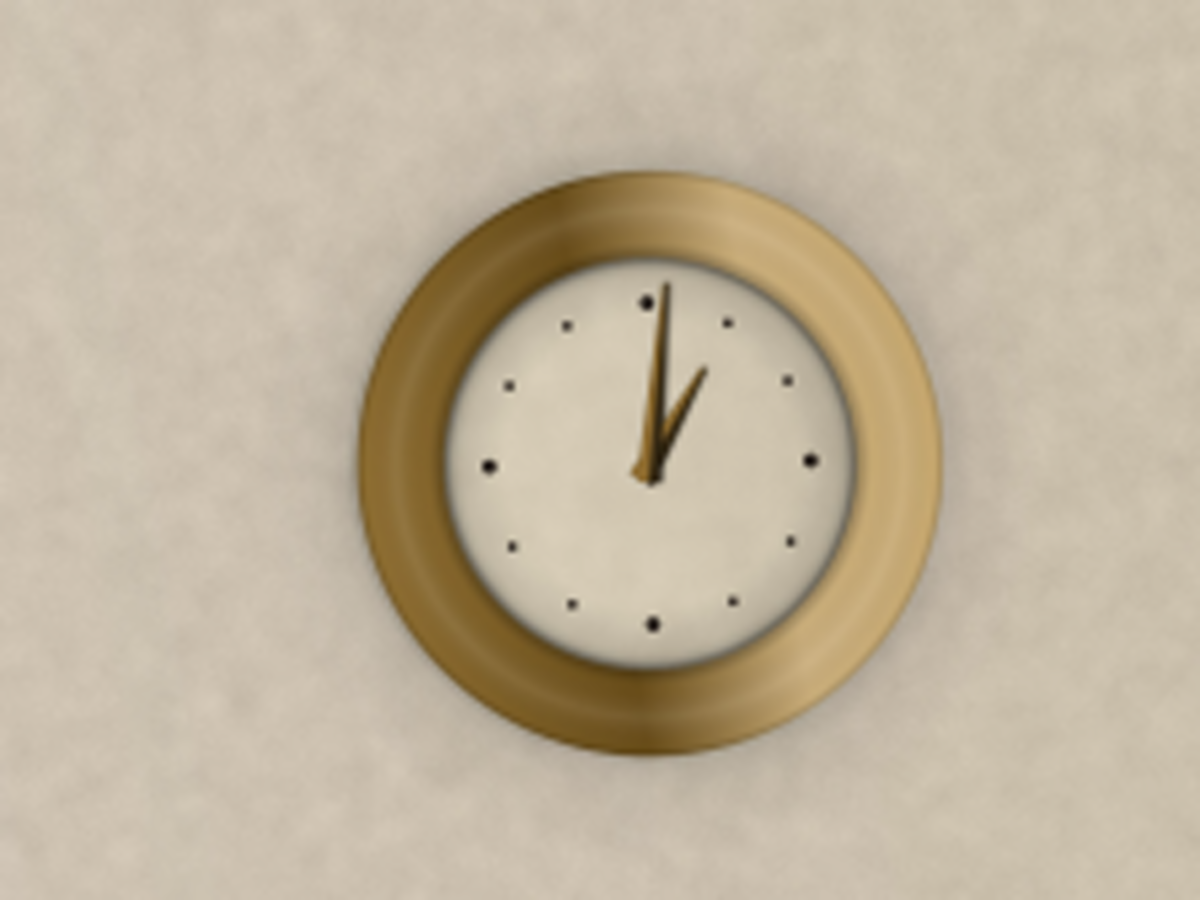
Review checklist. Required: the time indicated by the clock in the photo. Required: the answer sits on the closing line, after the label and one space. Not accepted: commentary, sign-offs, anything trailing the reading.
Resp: 1:01
